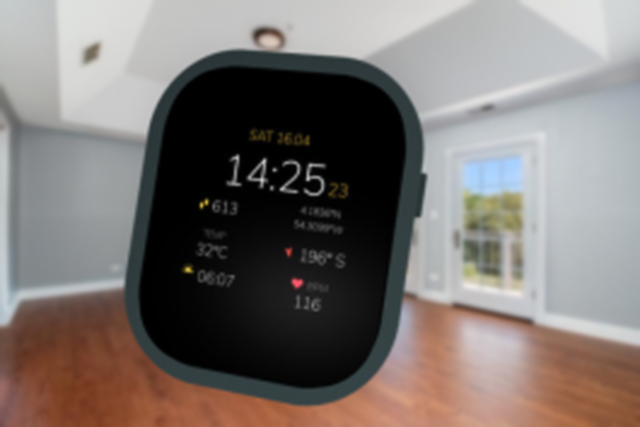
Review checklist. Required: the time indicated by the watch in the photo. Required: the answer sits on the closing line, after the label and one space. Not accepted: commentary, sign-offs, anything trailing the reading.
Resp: 14:25
